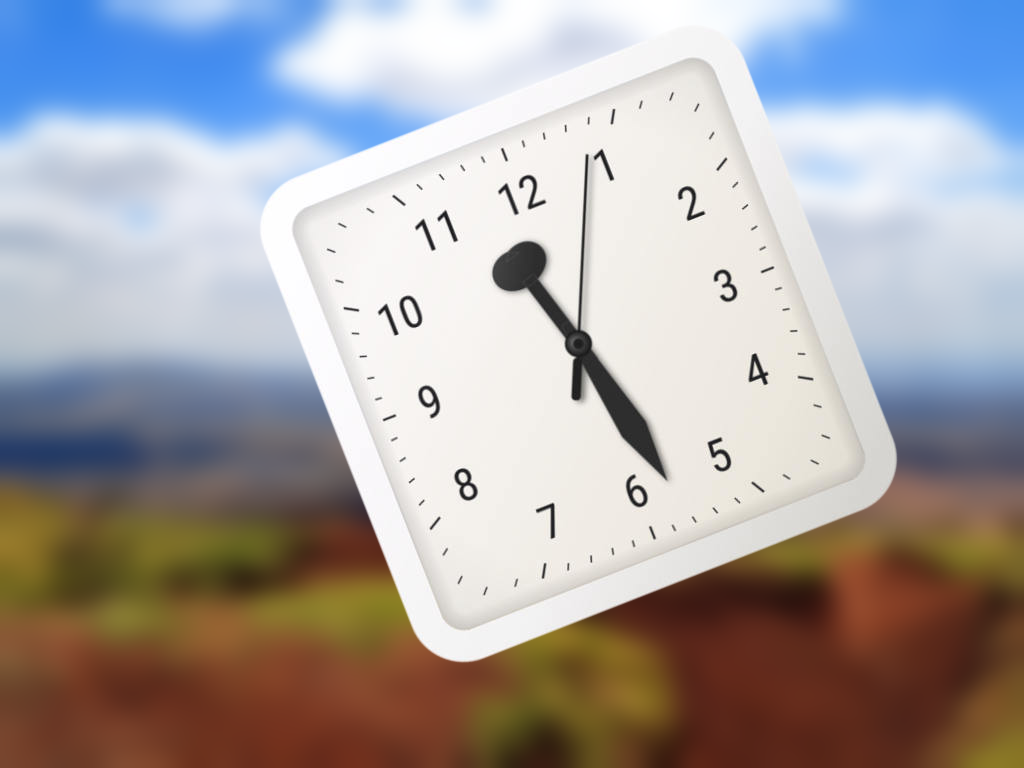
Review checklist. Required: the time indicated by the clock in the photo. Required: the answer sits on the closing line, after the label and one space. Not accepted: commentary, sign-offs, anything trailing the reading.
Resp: 11:28:04
